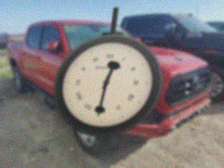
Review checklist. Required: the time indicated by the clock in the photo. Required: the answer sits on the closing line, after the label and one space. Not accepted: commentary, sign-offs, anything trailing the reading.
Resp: 12:31
